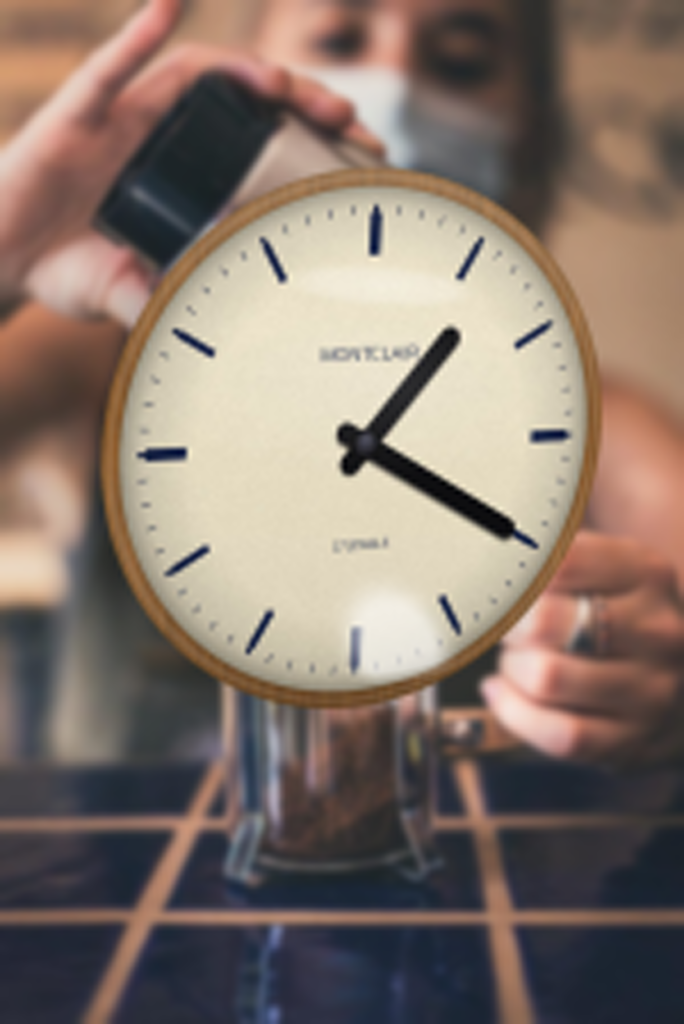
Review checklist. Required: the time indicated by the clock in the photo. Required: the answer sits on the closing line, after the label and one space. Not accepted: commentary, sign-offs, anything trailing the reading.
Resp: 1:20
